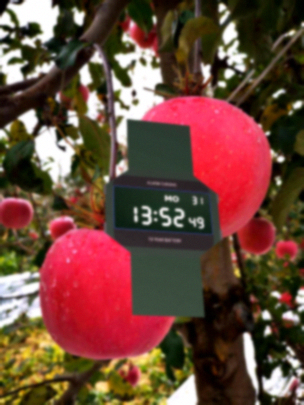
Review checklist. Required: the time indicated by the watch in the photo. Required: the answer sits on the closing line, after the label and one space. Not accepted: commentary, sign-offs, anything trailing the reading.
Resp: 13:52
